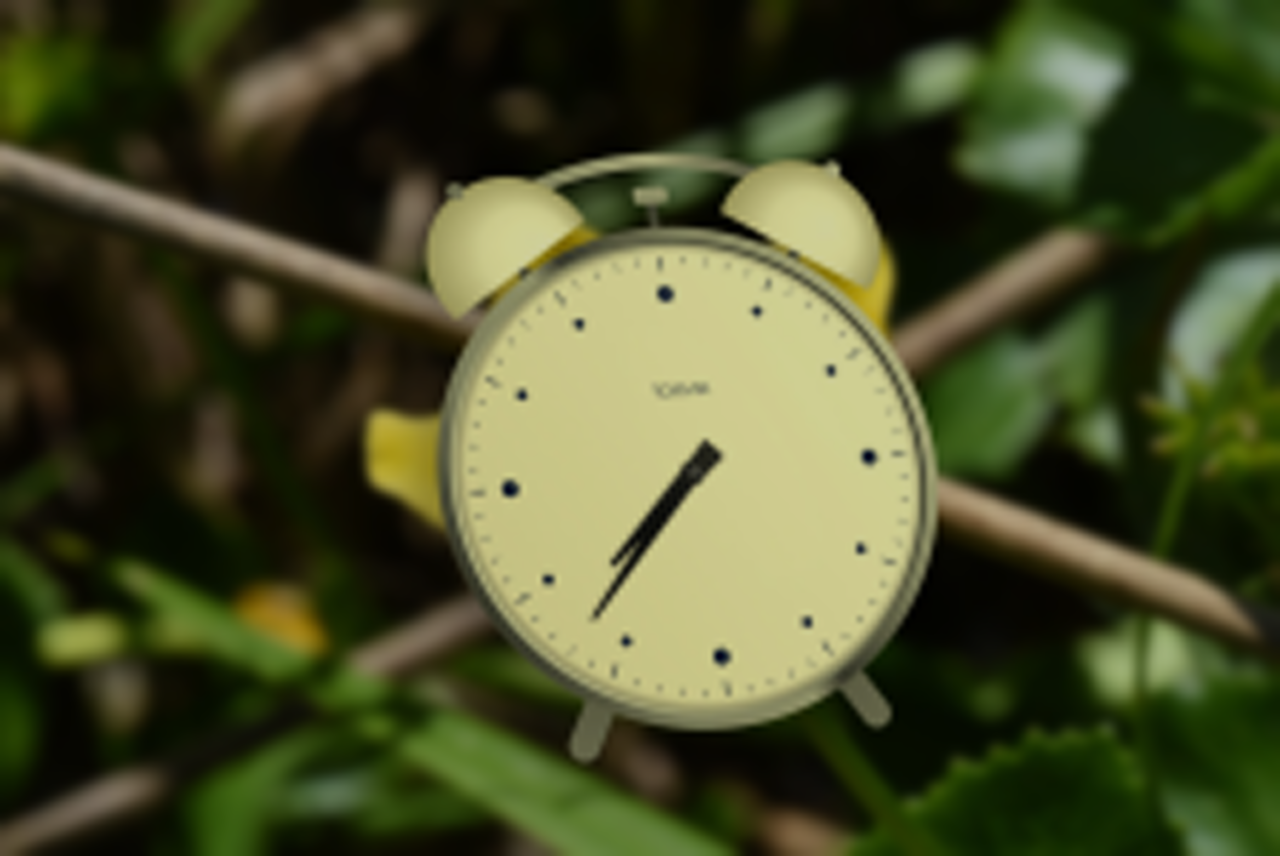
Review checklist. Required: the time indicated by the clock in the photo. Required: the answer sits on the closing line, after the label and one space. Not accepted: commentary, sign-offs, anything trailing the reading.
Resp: 7:37
